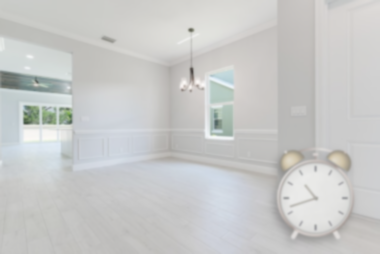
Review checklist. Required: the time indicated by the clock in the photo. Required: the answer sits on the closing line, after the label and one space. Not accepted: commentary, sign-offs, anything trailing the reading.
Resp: 10:42
